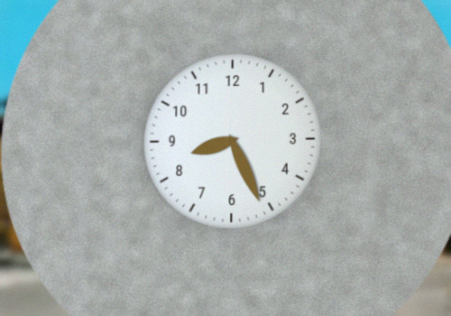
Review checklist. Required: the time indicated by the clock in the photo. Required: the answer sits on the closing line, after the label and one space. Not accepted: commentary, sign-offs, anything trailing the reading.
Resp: 8:26
